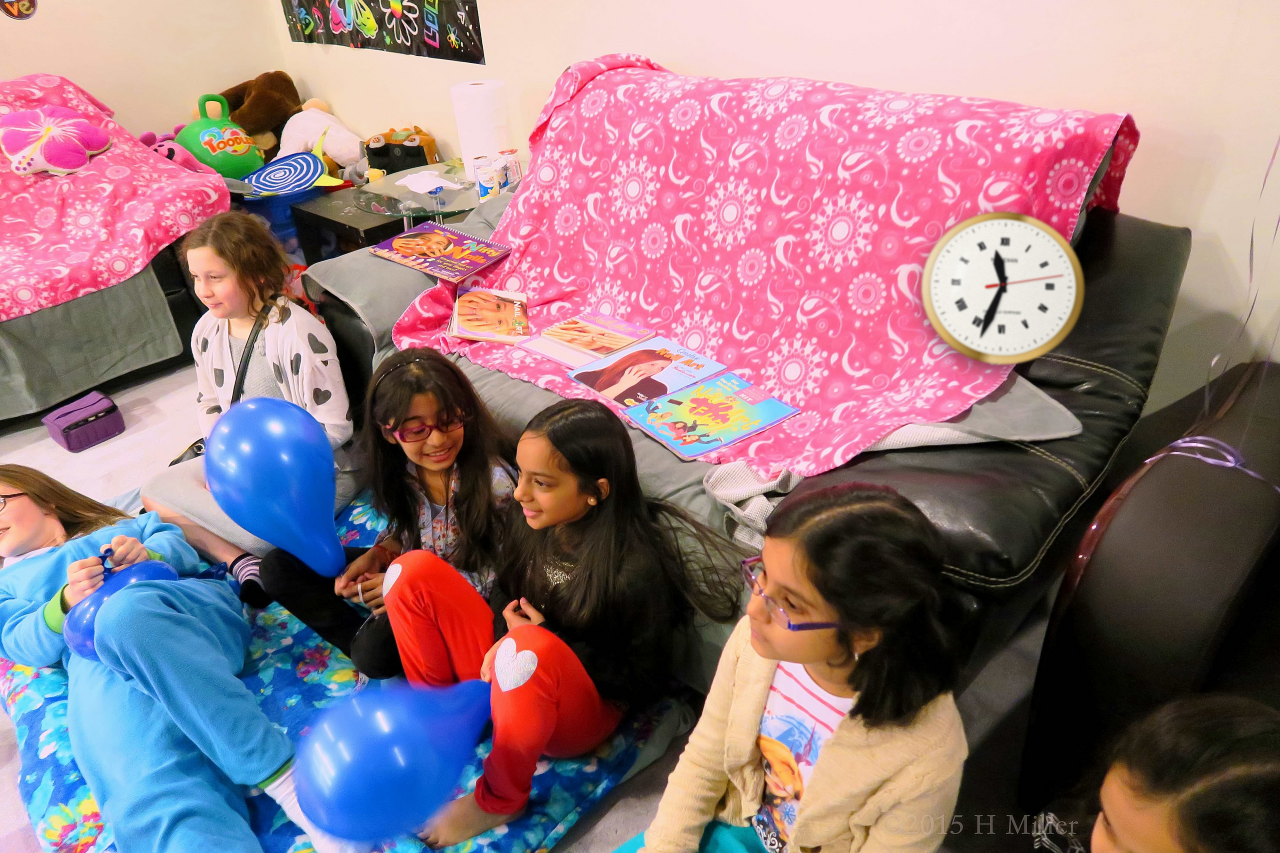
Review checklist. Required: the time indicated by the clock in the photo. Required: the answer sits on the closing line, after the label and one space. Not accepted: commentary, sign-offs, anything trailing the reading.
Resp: 11:33:13
